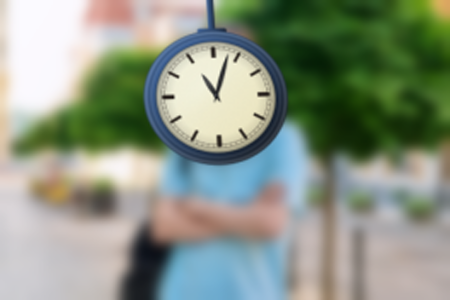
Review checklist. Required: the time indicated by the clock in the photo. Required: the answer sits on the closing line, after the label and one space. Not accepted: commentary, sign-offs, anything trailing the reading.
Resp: 11:03
